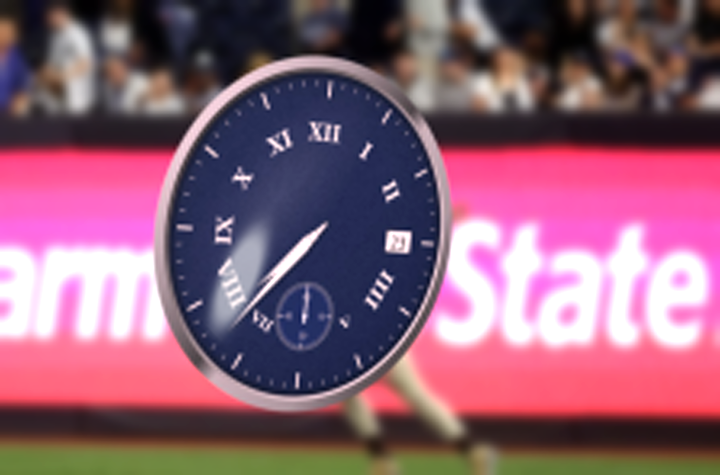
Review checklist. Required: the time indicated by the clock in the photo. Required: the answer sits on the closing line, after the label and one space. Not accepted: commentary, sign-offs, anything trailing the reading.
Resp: 7:37
